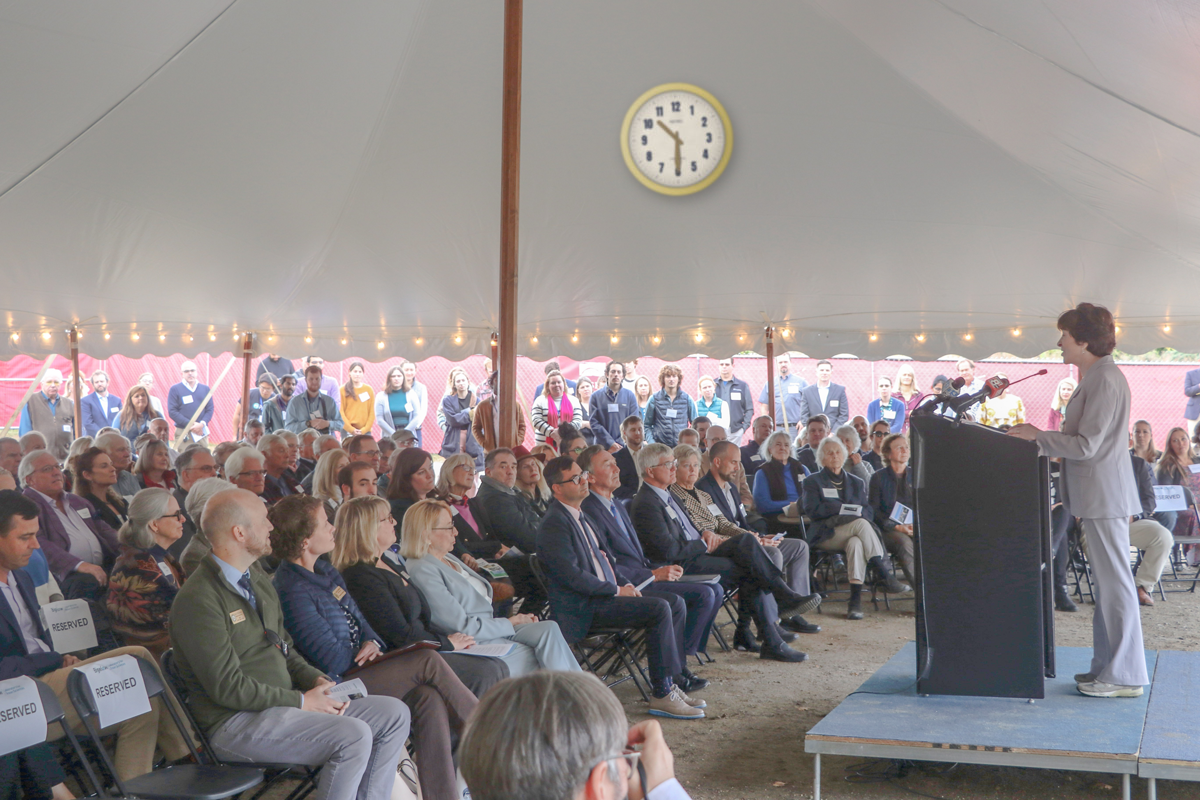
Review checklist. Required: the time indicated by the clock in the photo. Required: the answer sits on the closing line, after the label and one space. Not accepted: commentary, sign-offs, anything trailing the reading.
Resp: 10:30
